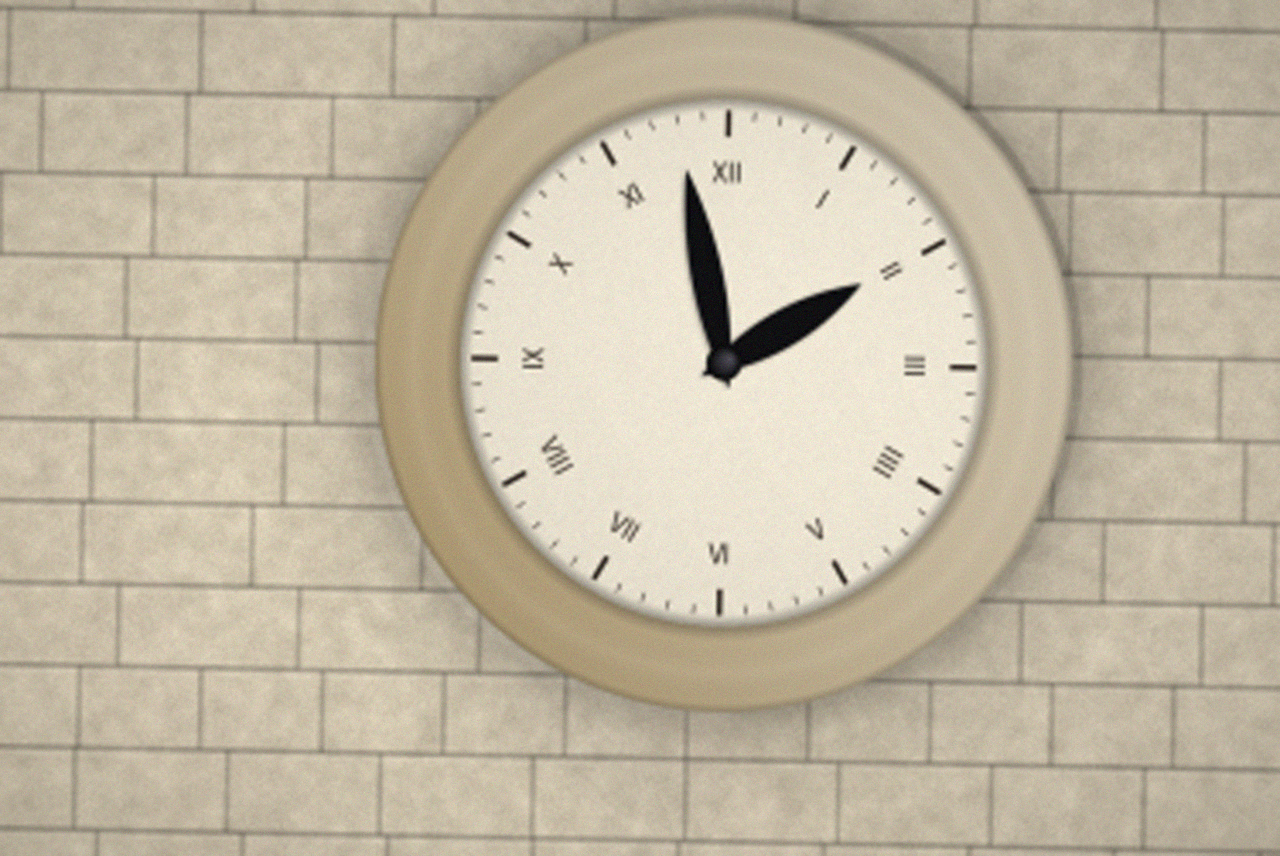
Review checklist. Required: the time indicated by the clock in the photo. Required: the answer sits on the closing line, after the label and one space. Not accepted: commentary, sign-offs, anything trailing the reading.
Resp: 1:58
